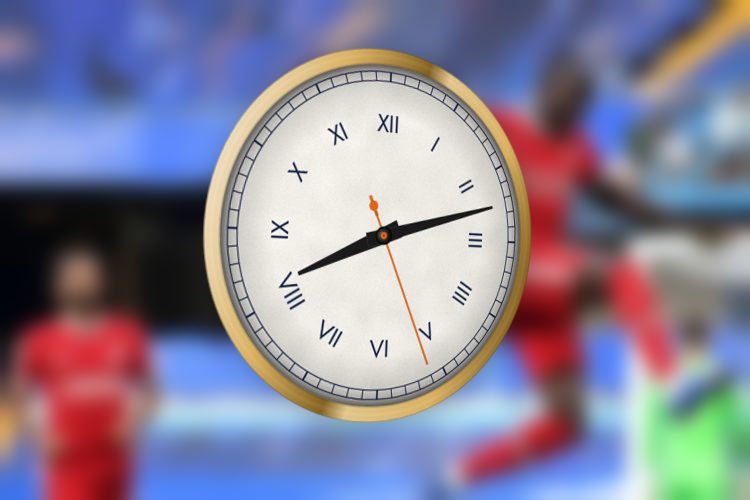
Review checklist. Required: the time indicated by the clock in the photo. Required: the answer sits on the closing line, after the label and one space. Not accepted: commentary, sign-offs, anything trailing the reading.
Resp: 8:12:26
